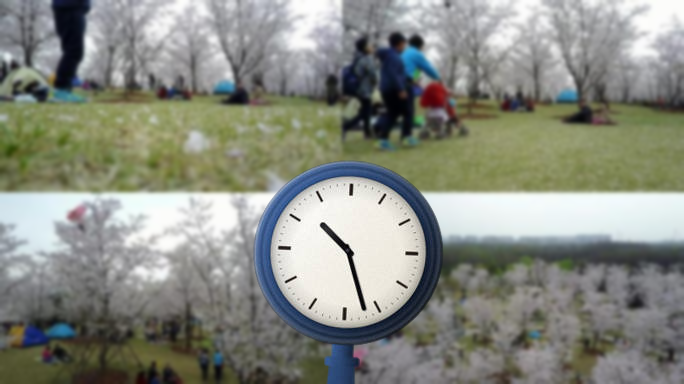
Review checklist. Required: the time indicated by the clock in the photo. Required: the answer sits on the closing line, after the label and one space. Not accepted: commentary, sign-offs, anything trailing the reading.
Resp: 10:27
